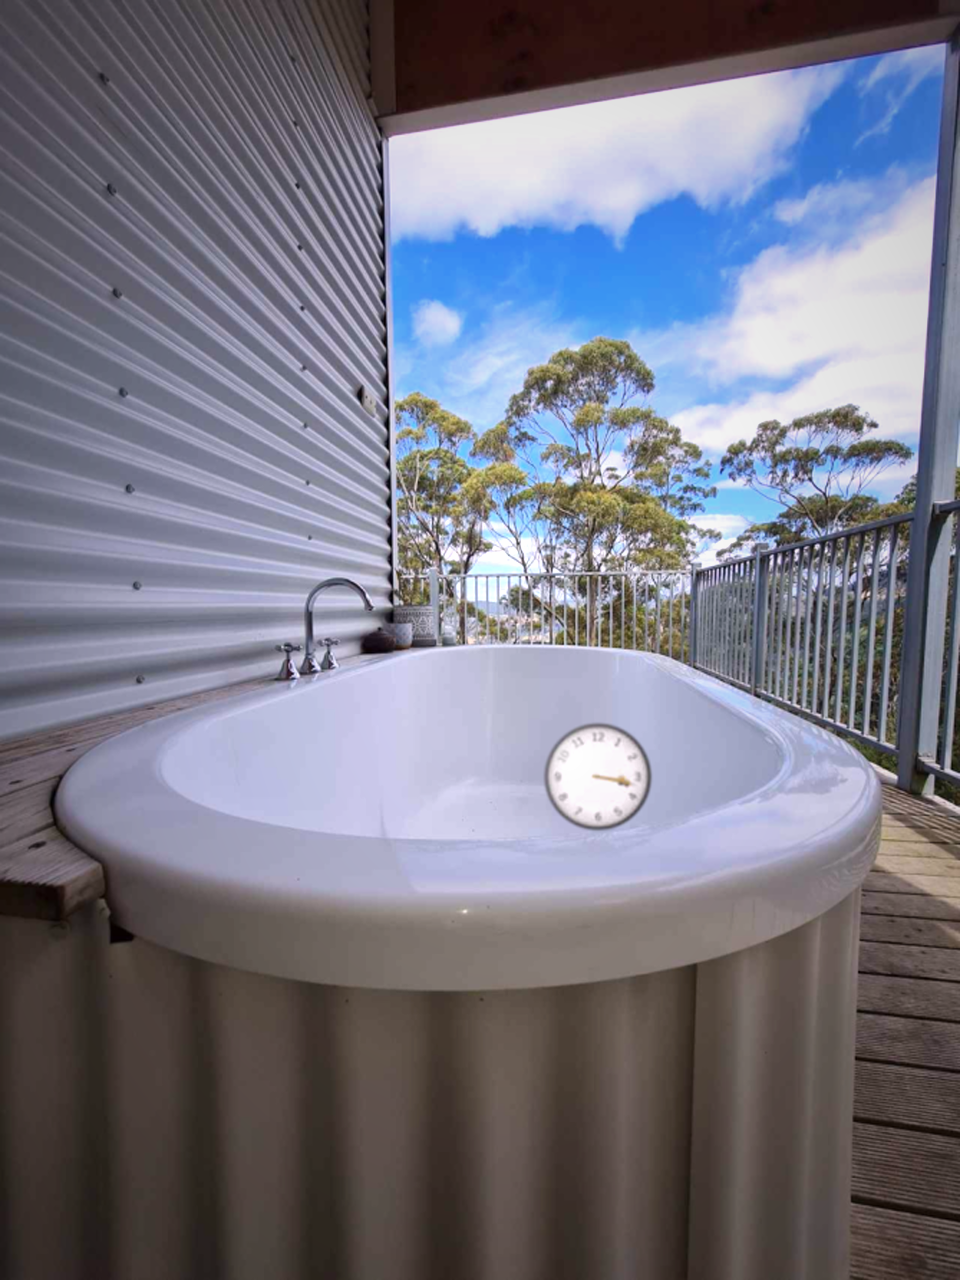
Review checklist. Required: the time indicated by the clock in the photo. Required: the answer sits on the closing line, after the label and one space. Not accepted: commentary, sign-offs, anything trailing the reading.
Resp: 3:17
